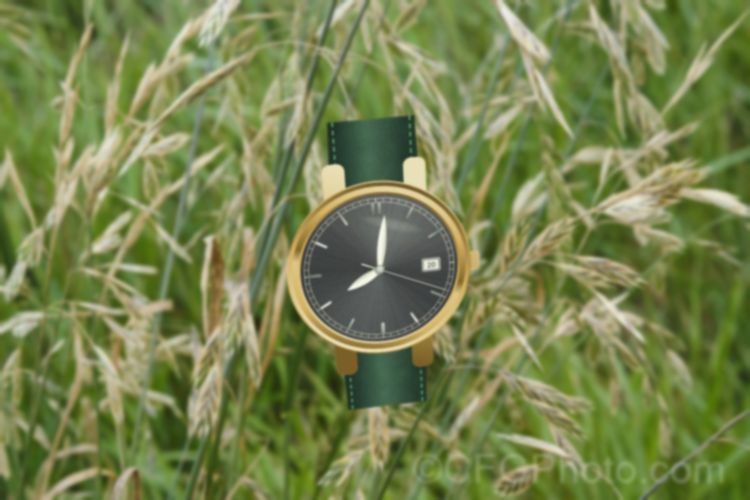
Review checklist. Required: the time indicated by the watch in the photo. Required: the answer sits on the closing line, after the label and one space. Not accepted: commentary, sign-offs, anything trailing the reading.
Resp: 8:01:19
